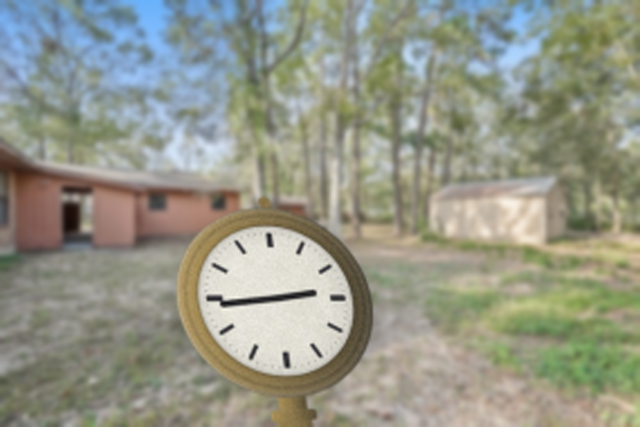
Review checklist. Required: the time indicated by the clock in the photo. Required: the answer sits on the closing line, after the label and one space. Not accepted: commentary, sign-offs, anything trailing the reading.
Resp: 2:44
